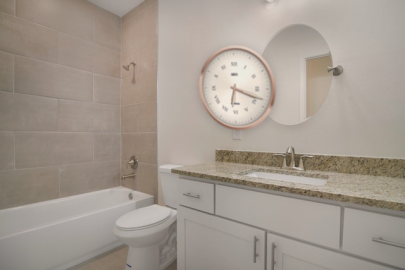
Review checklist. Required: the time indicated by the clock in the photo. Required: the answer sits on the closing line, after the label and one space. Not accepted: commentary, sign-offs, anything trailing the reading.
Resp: 6:18
